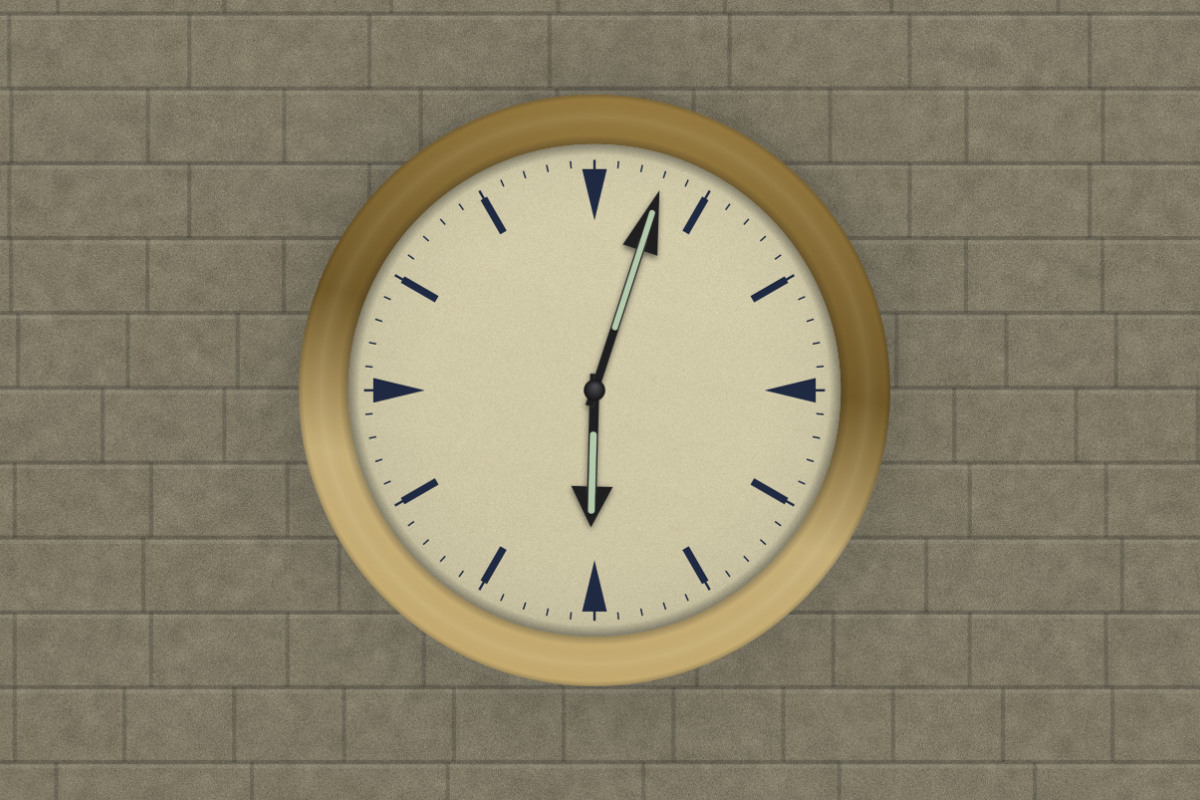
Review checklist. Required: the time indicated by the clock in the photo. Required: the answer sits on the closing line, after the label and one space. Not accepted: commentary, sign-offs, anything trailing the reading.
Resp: 6:03
